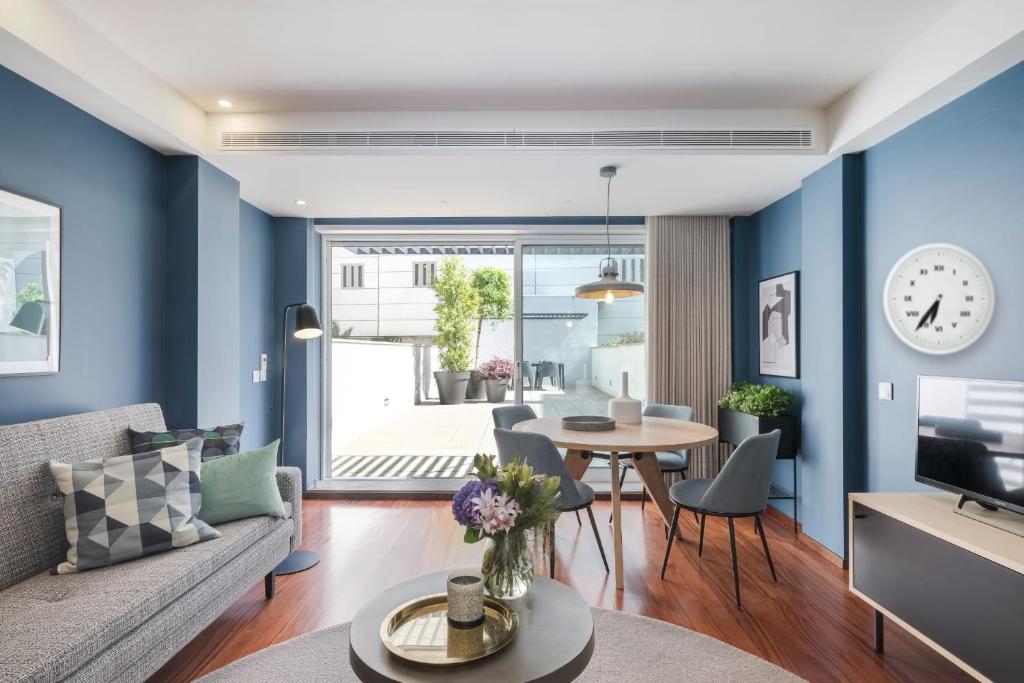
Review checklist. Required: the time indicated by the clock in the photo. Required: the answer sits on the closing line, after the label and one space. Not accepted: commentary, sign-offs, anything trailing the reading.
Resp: 6:36
